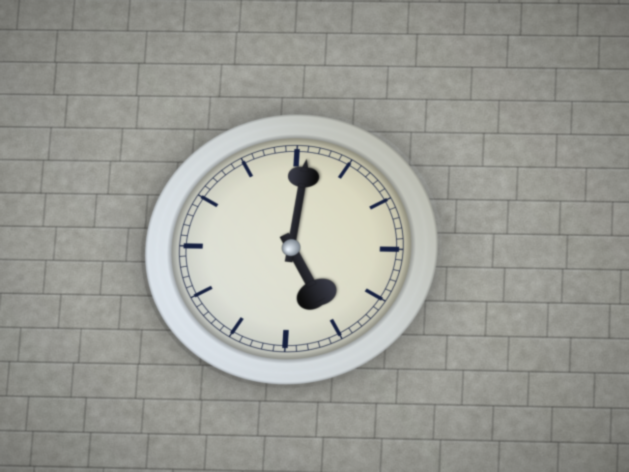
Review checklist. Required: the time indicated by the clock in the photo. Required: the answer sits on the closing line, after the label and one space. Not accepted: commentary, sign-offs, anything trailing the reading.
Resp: 5:01
